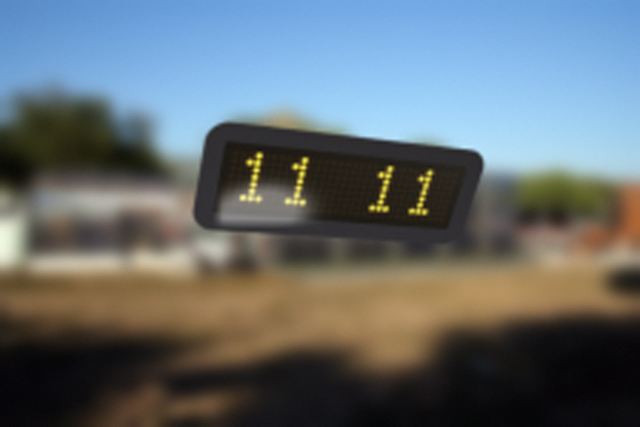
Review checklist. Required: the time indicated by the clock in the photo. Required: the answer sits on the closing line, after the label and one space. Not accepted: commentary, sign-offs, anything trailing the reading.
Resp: 11:11
